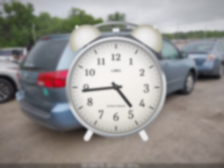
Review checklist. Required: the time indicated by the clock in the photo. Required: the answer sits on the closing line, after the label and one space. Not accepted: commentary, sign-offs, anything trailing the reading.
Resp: 4:44
